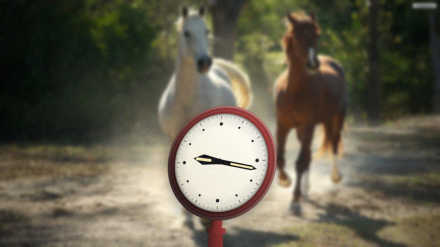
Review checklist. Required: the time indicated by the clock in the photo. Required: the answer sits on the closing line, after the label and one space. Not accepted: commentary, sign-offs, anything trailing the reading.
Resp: 9:17
